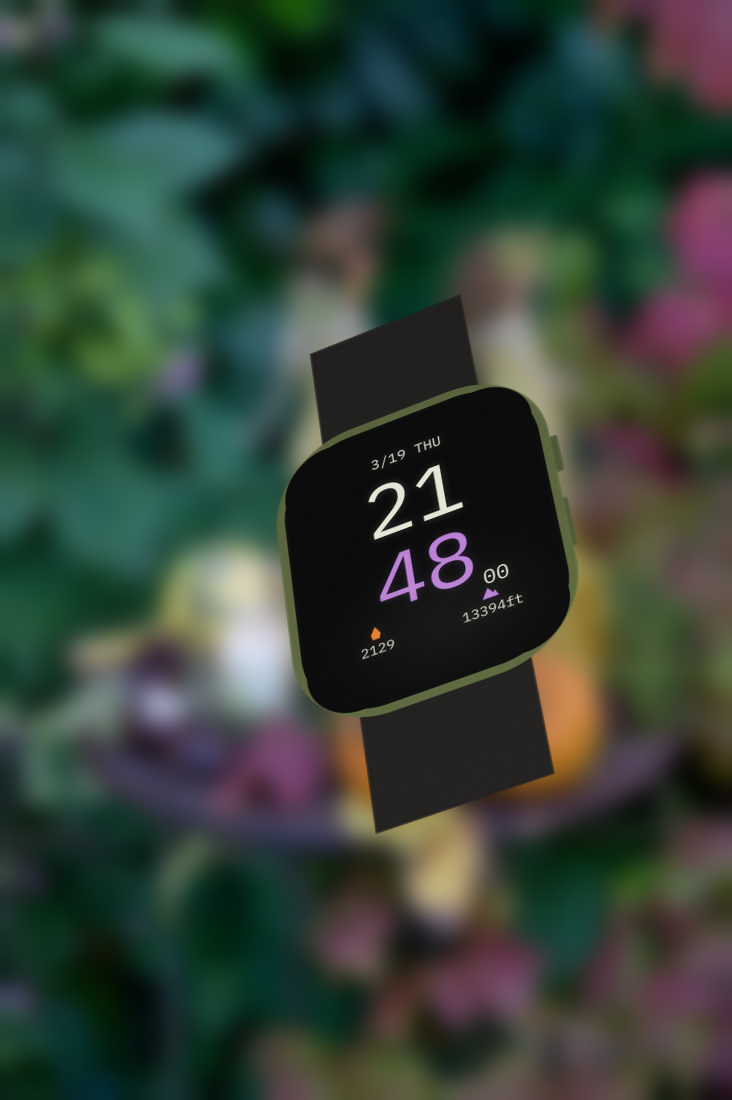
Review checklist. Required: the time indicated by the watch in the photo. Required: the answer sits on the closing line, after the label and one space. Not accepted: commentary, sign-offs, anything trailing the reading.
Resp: 21:48:00
